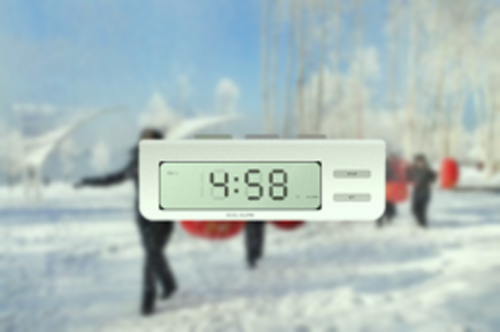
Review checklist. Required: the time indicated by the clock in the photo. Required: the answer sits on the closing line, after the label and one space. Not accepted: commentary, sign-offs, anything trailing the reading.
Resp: 4:58
